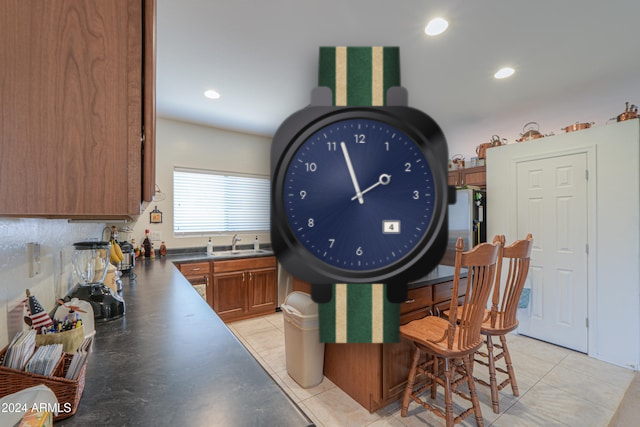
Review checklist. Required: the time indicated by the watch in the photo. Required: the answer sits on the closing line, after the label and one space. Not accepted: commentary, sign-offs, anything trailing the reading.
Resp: 1:57
